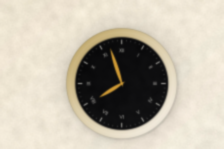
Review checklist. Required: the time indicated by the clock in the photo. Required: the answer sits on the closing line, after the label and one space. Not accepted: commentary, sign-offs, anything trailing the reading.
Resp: 7:57
